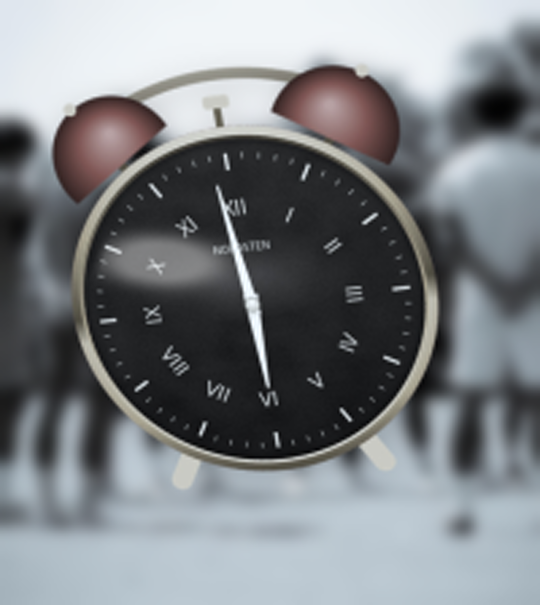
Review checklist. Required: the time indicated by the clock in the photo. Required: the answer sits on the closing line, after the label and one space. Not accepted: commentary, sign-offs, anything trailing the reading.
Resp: 5:59
